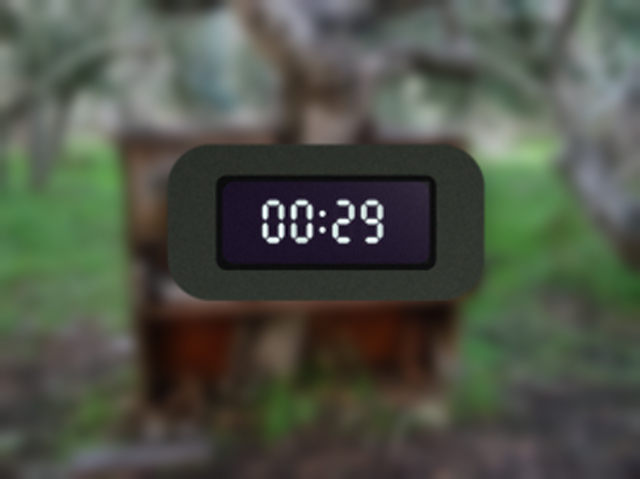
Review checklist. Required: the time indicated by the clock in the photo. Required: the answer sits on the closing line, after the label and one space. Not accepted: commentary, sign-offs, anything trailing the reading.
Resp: 0:29
